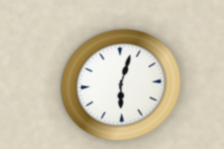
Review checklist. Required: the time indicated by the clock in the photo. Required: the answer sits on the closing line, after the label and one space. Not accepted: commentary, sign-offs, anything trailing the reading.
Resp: 6:03
